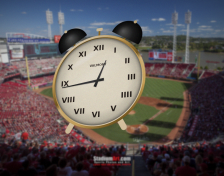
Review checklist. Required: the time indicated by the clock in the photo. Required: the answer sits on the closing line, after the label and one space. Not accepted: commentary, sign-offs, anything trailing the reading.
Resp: 12:44
